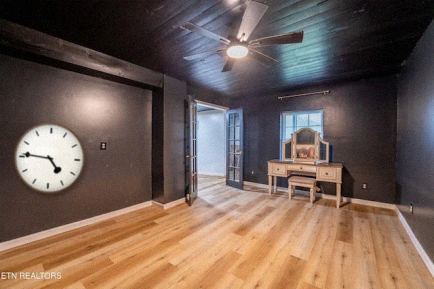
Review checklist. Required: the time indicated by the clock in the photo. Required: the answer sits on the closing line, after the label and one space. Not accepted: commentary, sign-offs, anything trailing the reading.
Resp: 4:46
